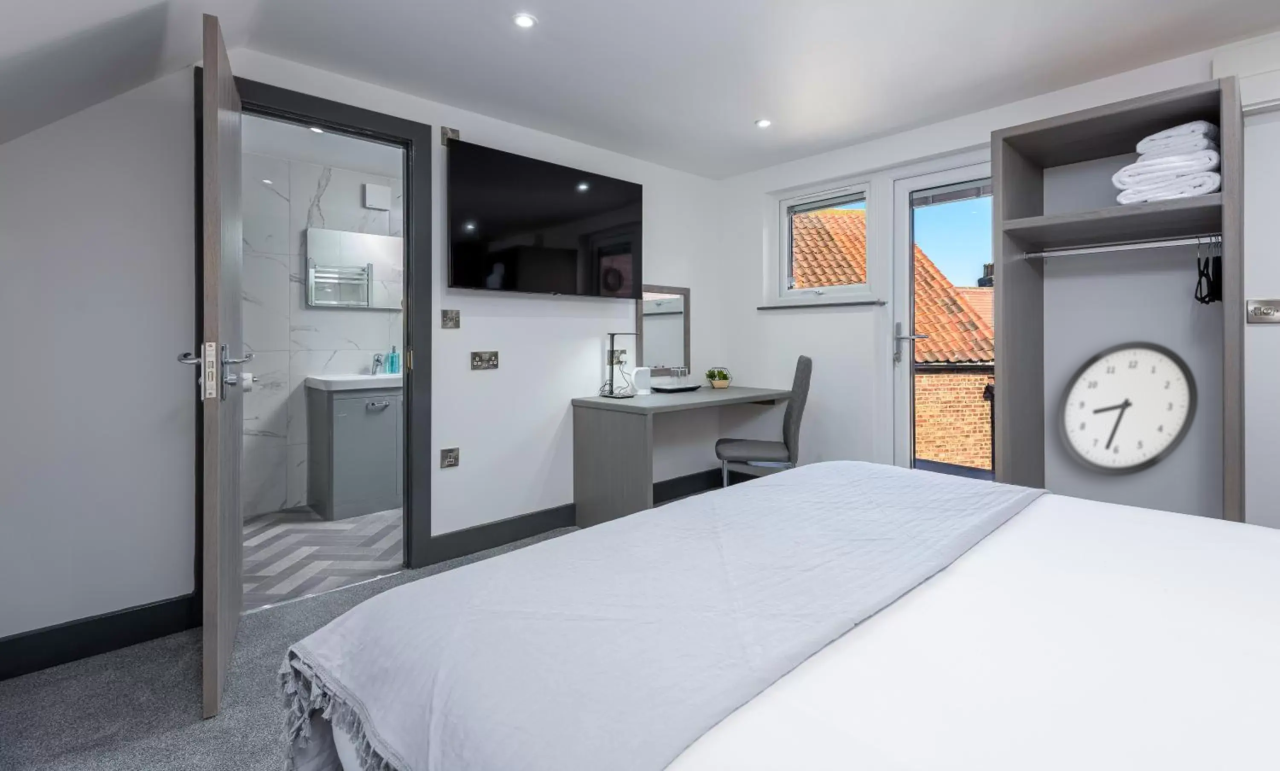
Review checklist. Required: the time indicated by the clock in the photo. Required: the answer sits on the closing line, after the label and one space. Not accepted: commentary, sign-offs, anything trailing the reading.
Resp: 8:32
